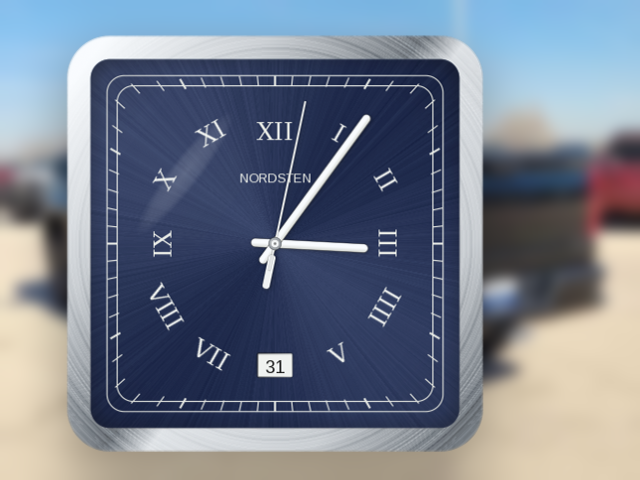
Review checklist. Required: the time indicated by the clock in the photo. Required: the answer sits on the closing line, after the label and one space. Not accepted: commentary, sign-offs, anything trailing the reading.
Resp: 3:06:02
